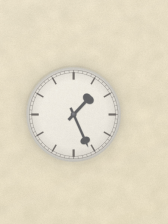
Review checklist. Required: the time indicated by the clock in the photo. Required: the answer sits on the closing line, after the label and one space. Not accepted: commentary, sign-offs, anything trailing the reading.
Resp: 1:26
